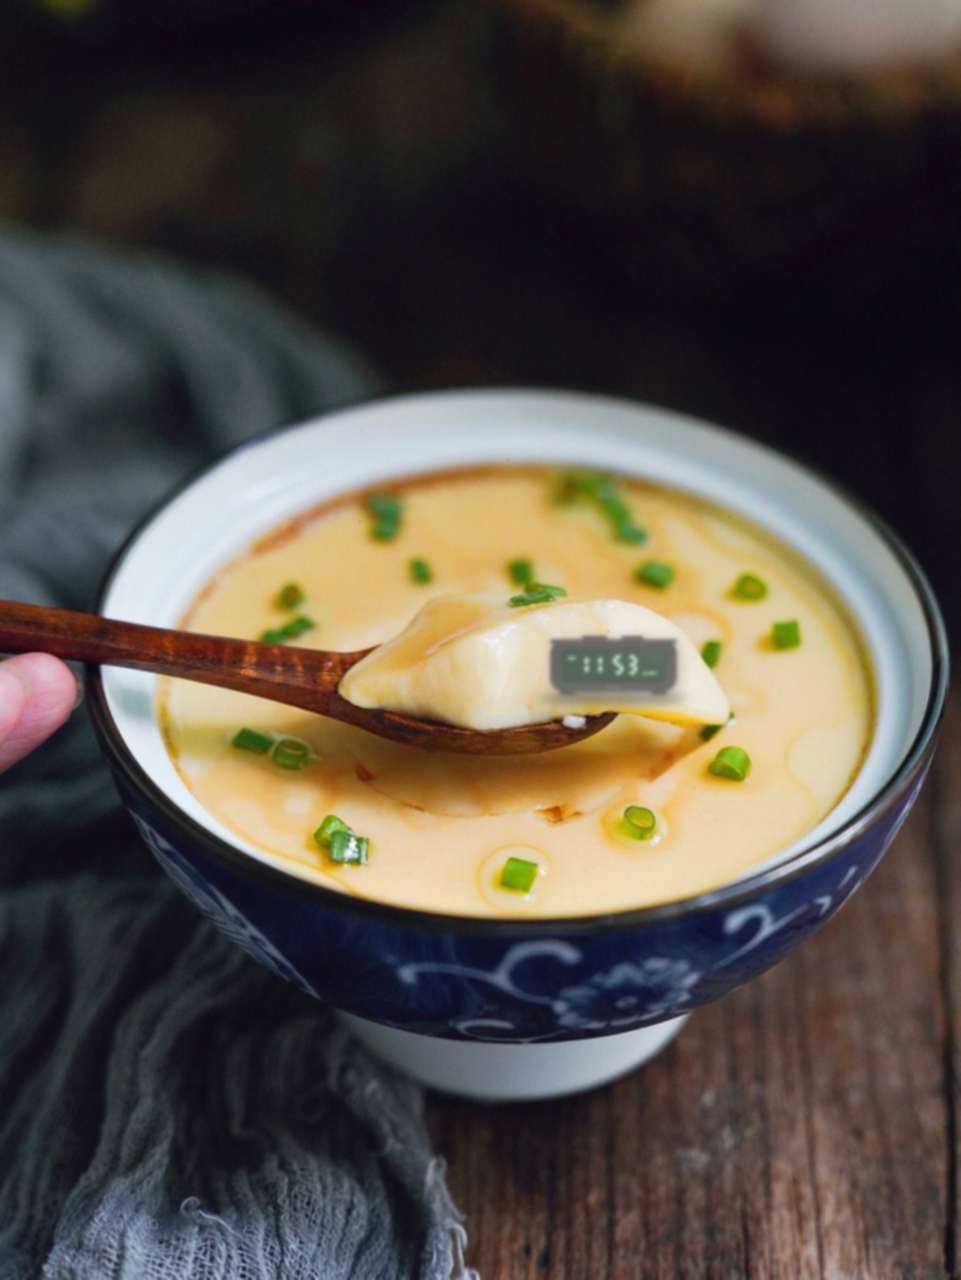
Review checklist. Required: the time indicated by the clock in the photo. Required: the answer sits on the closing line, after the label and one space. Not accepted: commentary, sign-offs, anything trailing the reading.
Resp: 11:53
